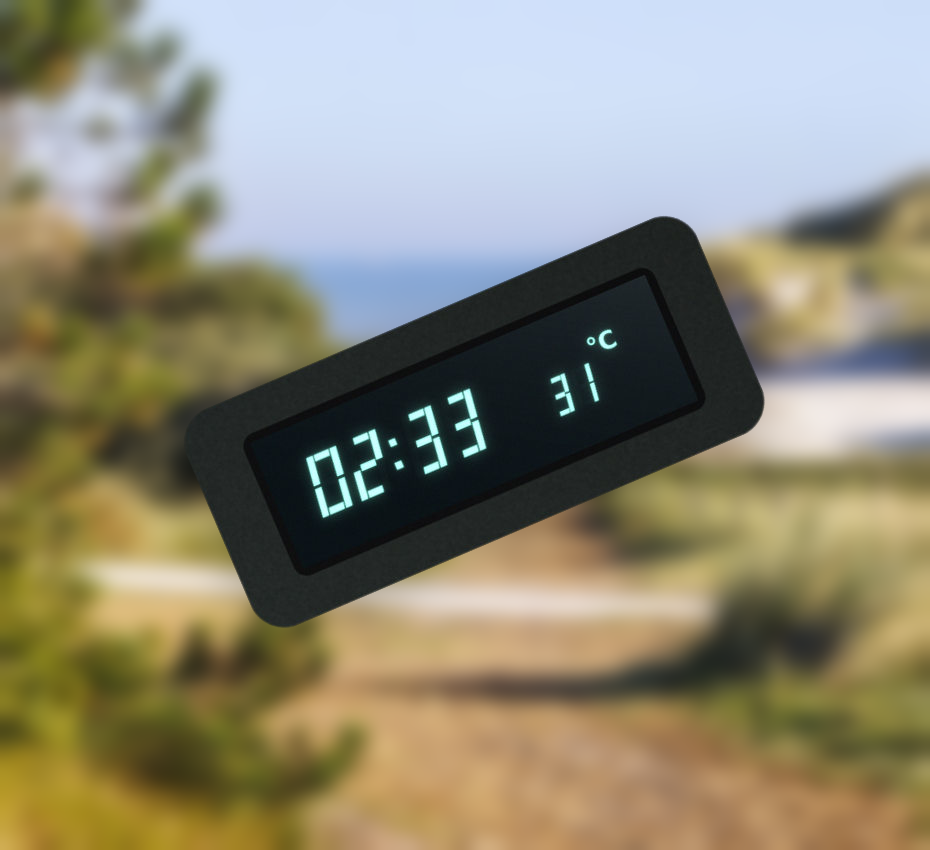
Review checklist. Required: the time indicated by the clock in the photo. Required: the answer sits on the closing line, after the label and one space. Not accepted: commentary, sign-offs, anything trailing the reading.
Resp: 2:33
